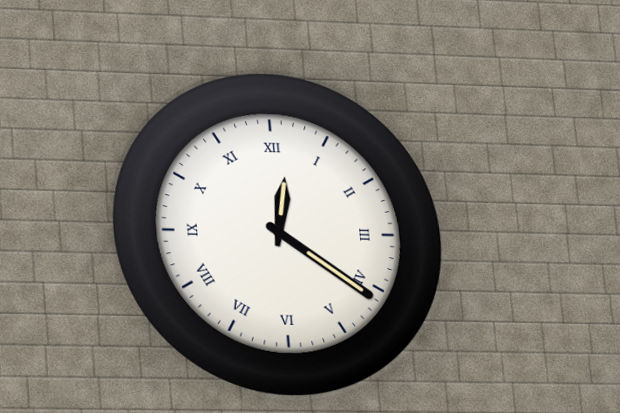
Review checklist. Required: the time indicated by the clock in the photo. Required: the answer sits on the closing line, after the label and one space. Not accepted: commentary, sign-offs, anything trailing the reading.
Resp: 12:21
